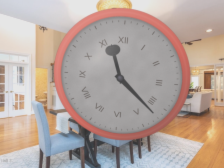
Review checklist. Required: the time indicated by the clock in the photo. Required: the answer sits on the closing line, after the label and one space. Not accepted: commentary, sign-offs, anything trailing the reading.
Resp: 11:22
